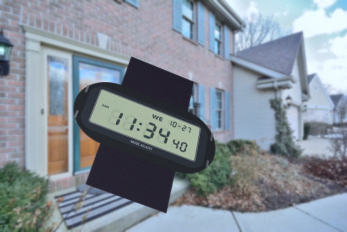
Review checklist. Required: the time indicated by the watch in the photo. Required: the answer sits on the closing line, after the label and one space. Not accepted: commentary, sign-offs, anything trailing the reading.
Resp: 11:34:40
